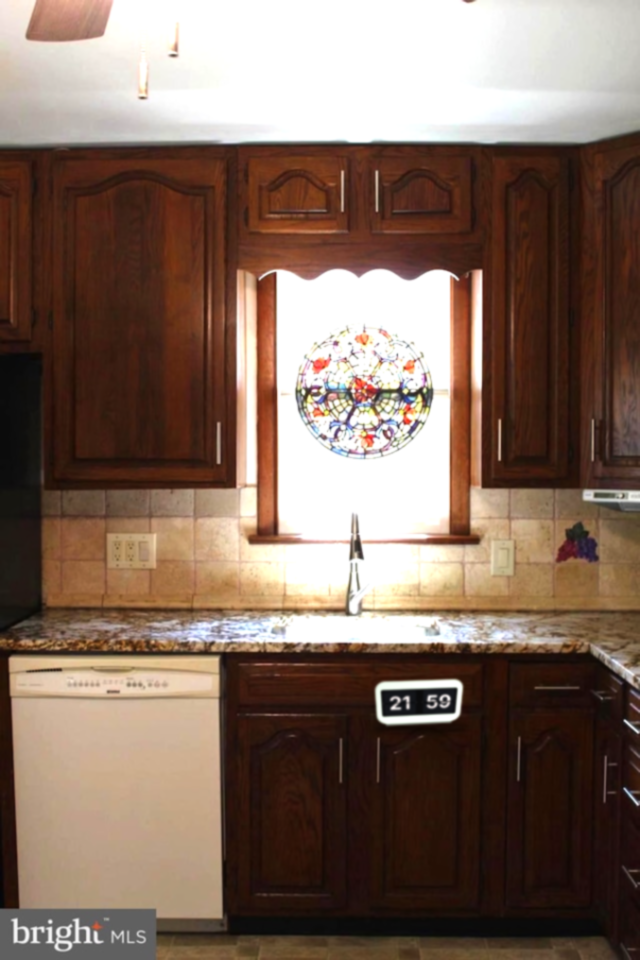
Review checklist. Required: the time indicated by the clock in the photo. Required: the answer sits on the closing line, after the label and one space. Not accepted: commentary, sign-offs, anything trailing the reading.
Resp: 21:59
